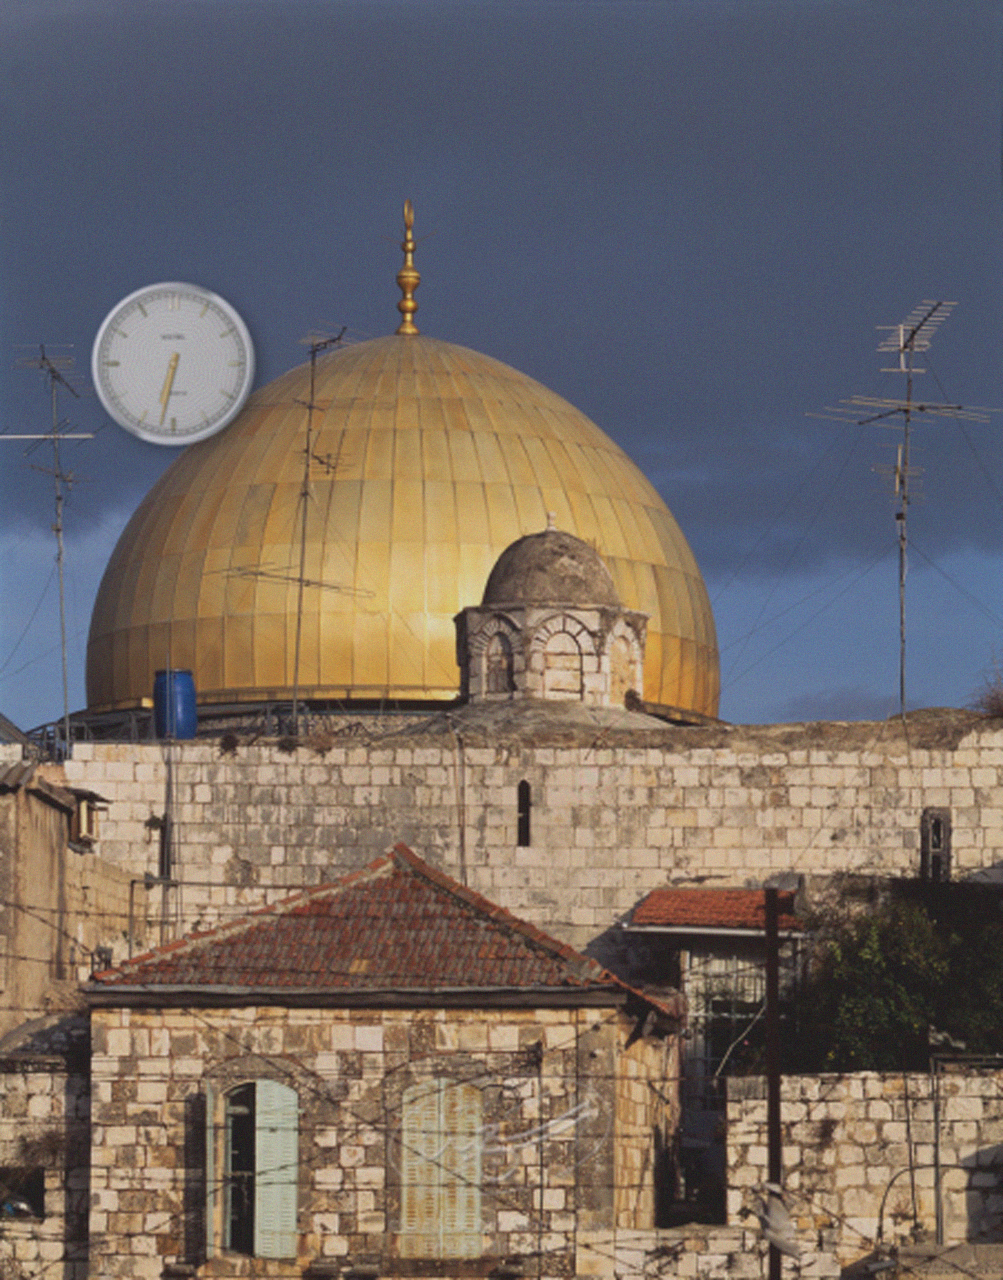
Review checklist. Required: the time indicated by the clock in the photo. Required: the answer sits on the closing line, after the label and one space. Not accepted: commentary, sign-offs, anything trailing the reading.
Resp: 6:32
